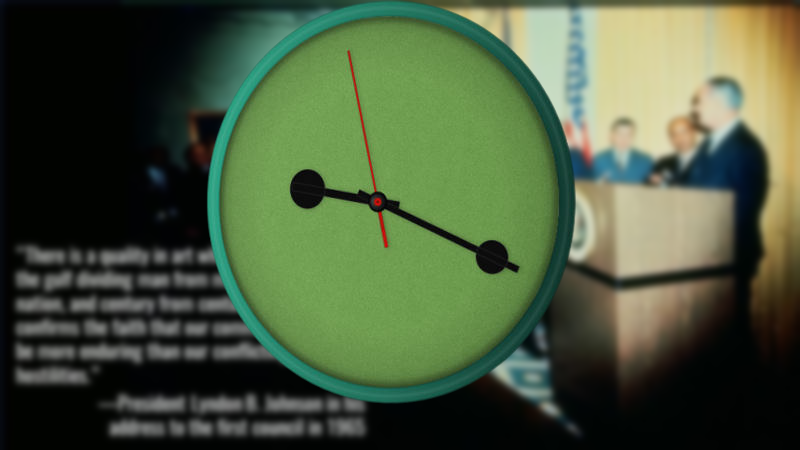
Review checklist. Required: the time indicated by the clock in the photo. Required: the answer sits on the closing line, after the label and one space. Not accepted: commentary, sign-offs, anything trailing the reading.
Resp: 9:18:58
